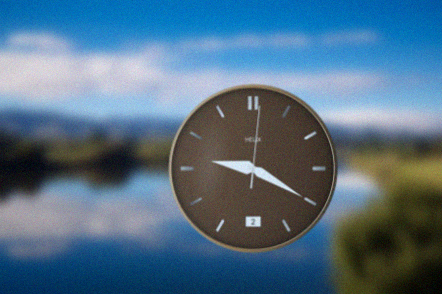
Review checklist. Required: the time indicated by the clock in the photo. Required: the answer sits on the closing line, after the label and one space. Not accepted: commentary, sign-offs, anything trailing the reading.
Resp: 9:20:01
